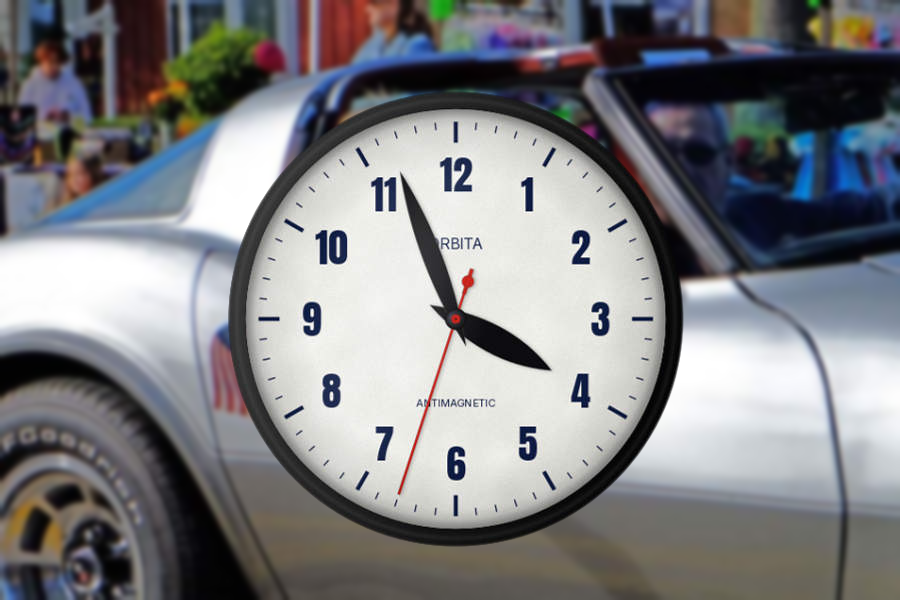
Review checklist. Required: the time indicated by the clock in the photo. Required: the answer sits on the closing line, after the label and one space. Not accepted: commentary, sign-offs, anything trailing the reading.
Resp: 3:56:33
